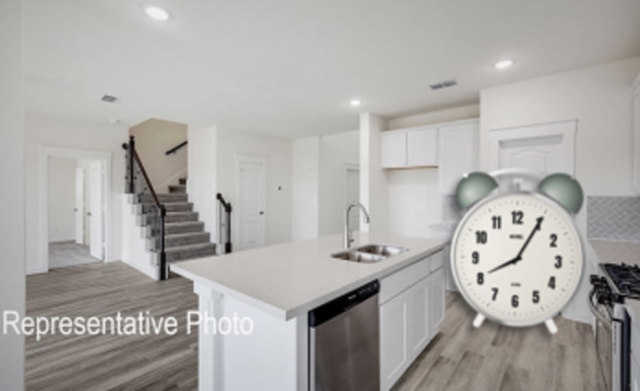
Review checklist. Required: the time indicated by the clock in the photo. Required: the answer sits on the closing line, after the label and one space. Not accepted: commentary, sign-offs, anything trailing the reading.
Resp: 8:05
